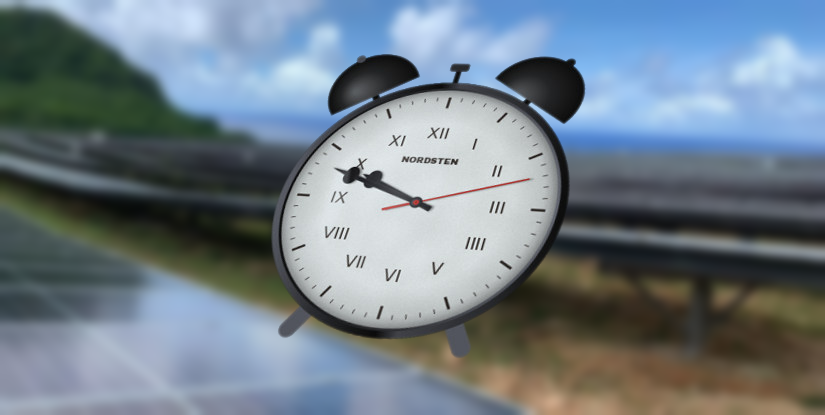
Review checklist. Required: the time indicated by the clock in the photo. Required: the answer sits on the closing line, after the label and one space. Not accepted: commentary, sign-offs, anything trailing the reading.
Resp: 9:48:12
